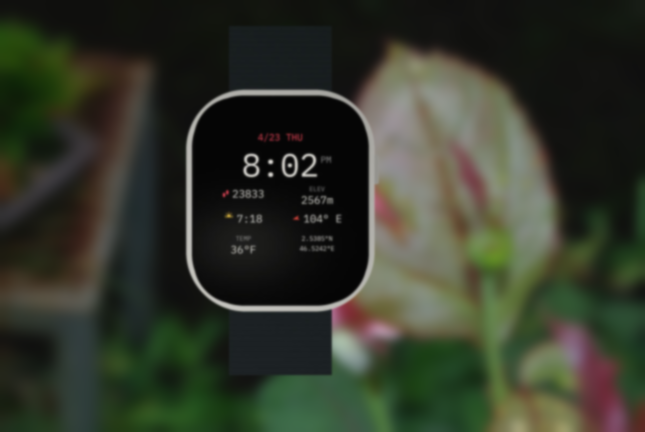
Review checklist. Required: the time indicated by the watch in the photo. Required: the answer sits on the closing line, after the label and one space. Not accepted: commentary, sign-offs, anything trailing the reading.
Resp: 8:02
